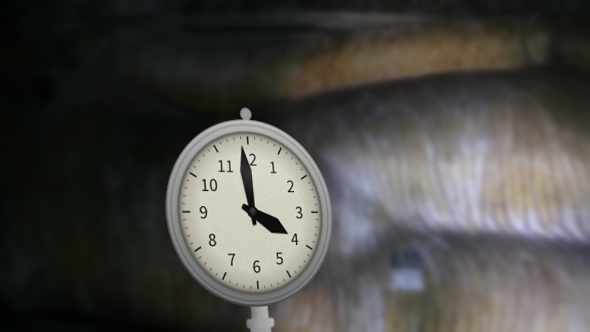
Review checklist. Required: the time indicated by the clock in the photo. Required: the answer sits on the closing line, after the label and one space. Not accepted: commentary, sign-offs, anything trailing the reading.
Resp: 3:59
